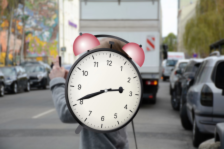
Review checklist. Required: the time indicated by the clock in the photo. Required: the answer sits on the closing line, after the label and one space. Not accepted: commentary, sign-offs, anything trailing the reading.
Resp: 2:41
